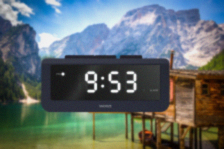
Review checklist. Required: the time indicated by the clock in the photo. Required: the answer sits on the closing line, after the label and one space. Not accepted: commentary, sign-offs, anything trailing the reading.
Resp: 9:53
